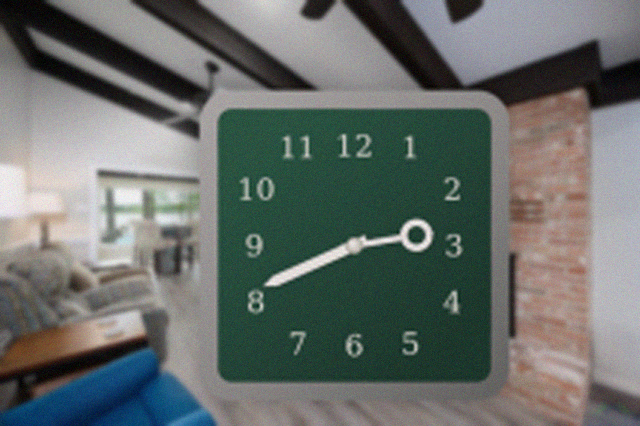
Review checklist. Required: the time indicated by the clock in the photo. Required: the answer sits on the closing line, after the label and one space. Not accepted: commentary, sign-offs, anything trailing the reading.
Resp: 2:41
